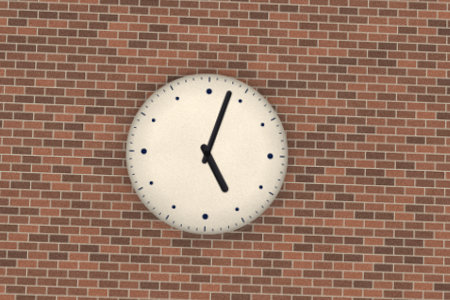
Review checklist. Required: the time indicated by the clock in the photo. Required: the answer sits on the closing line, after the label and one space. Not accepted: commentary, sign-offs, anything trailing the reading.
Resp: 5:03
